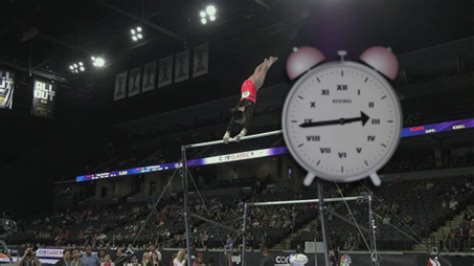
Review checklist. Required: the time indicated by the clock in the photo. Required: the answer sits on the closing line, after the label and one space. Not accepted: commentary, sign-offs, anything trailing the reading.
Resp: 2:44
